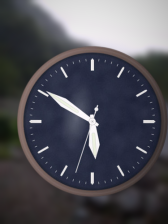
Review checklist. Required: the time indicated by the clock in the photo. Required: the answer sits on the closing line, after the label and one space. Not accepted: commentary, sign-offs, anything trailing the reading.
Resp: 5:50:33
